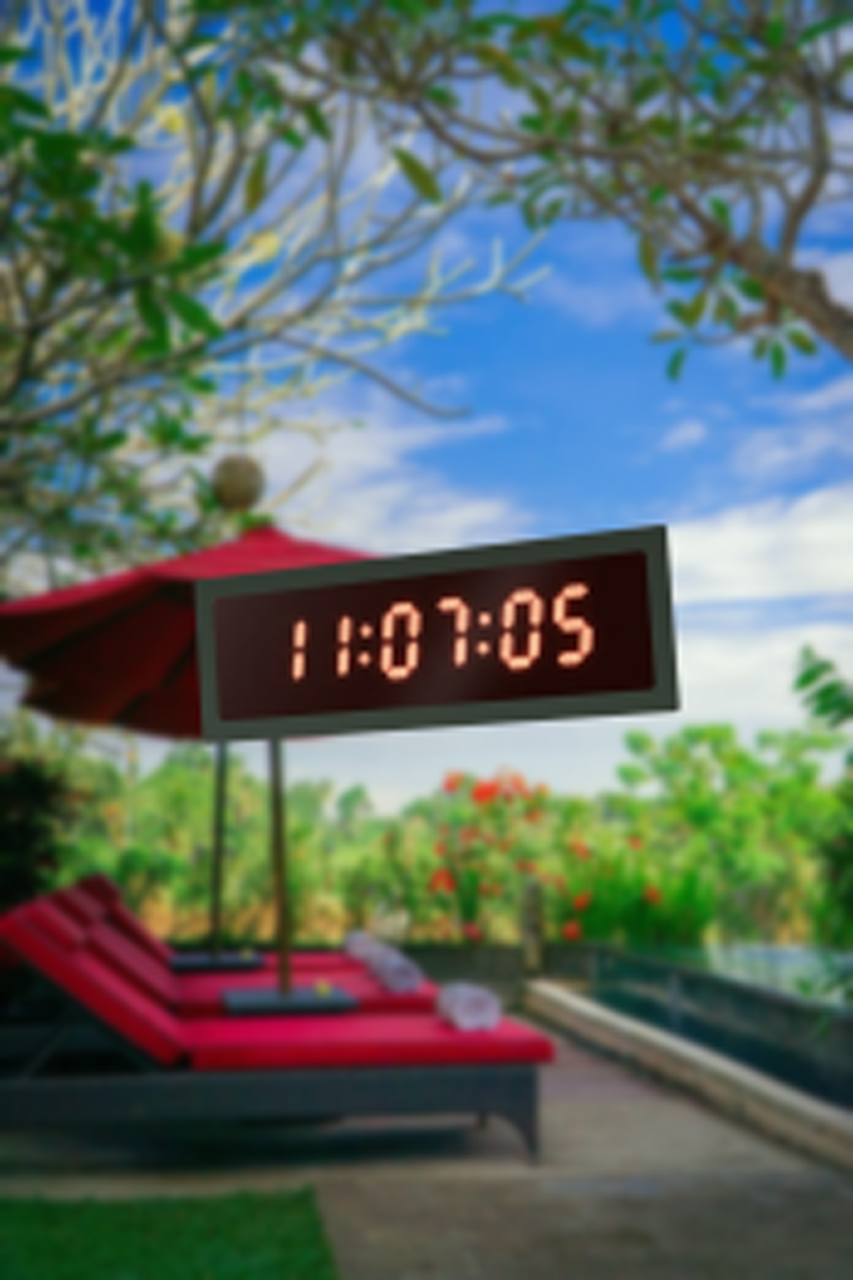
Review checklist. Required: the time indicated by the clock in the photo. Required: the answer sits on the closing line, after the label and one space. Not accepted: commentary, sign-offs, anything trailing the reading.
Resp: 11:07:05
